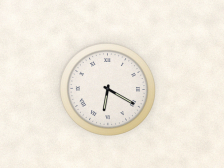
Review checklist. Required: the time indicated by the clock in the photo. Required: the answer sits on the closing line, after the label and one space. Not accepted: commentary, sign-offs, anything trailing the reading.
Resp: 6:20
